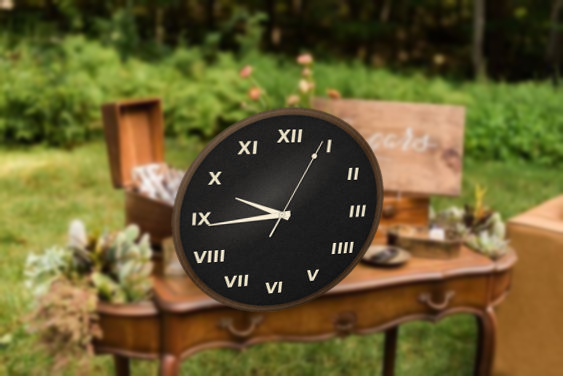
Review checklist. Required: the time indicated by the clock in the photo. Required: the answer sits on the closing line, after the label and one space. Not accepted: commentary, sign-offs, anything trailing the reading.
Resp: 9:44:04
